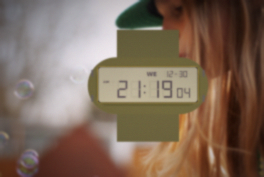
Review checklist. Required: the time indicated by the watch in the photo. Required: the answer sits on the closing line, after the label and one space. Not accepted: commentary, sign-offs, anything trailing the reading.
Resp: 21:19:04
